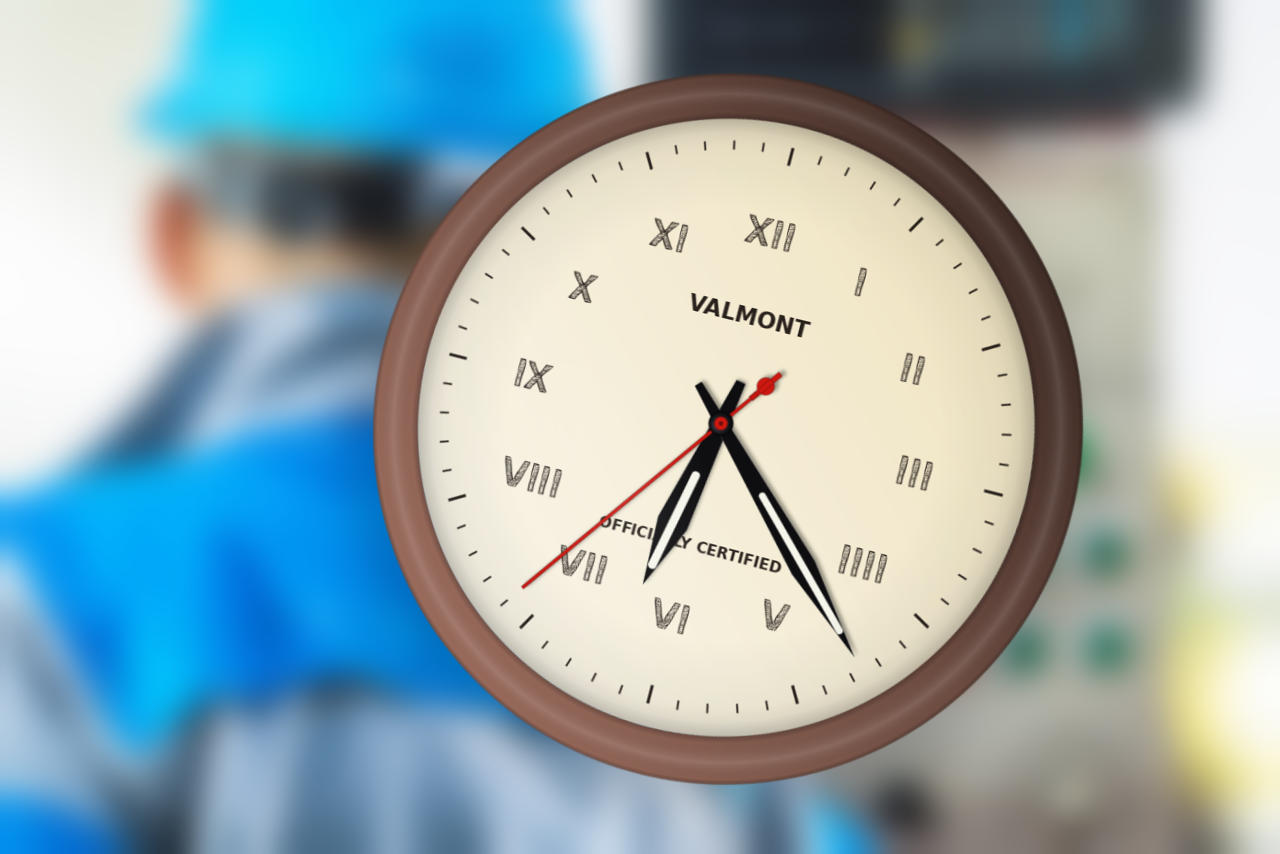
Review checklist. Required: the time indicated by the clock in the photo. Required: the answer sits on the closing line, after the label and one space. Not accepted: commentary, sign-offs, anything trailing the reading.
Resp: 6:22:36
